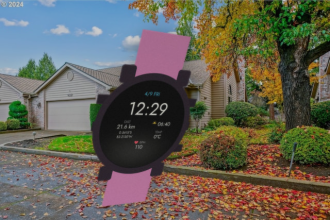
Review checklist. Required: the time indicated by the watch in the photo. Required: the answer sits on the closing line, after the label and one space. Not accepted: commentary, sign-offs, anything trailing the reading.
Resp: 12:29
